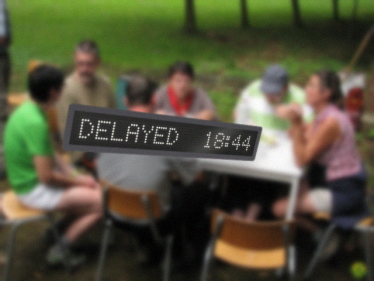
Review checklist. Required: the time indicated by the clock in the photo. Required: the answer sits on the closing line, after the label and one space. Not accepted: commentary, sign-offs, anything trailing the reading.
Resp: 18:44
